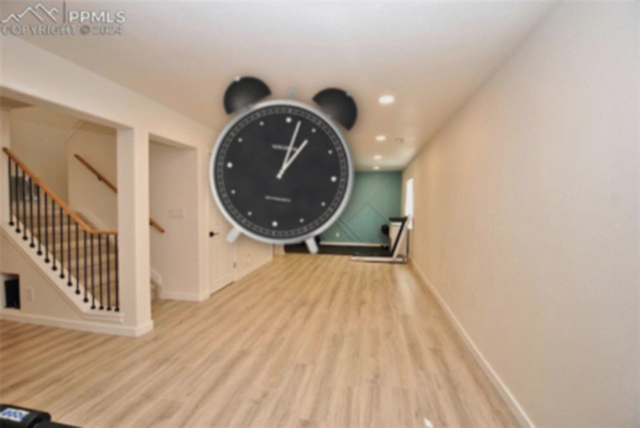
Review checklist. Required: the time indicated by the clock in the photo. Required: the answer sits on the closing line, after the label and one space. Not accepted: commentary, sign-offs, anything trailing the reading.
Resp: 1:02
